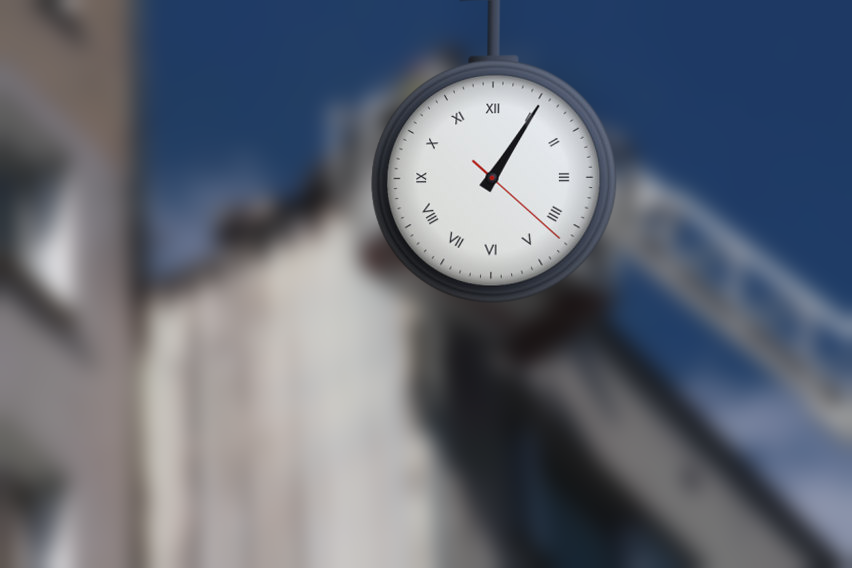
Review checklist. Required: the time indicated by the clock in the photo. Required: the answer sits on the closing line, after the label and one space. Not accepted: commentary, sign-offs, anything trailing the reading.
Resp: 1:05:22
